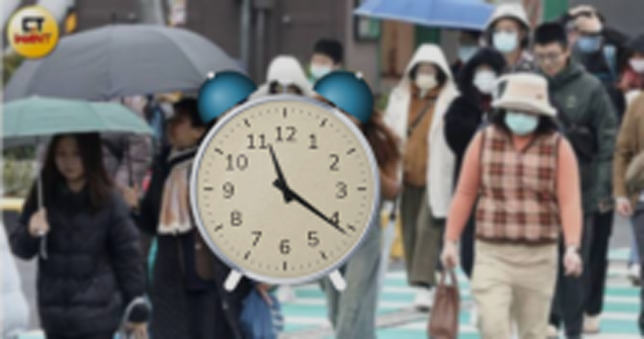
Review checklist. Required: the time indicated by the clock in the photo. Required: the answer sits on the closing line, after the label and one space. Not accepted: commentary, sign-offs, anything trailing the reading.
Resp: 11:21
